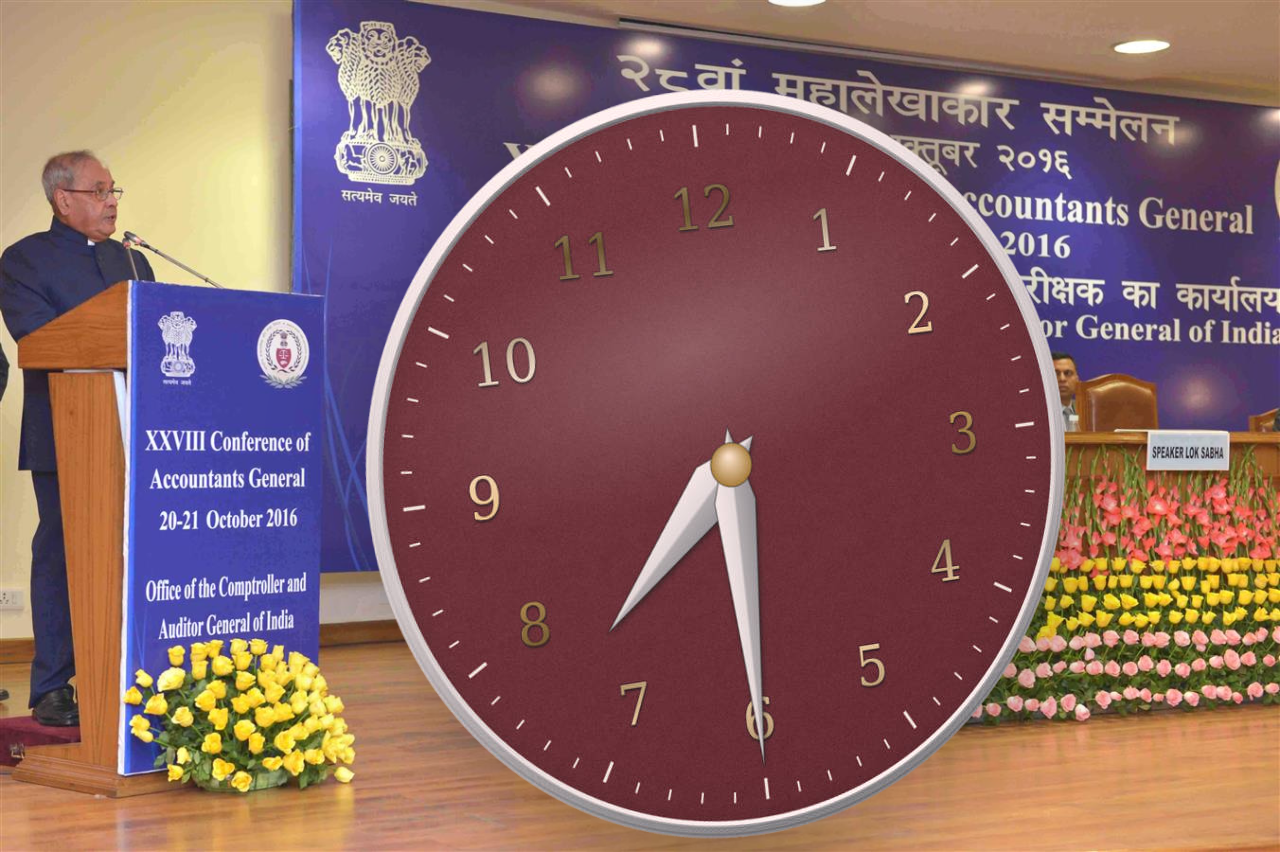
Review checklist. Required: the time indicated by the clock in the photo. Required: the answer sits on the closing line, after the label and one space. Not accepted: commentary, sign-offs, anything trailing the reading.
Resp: 7:30
